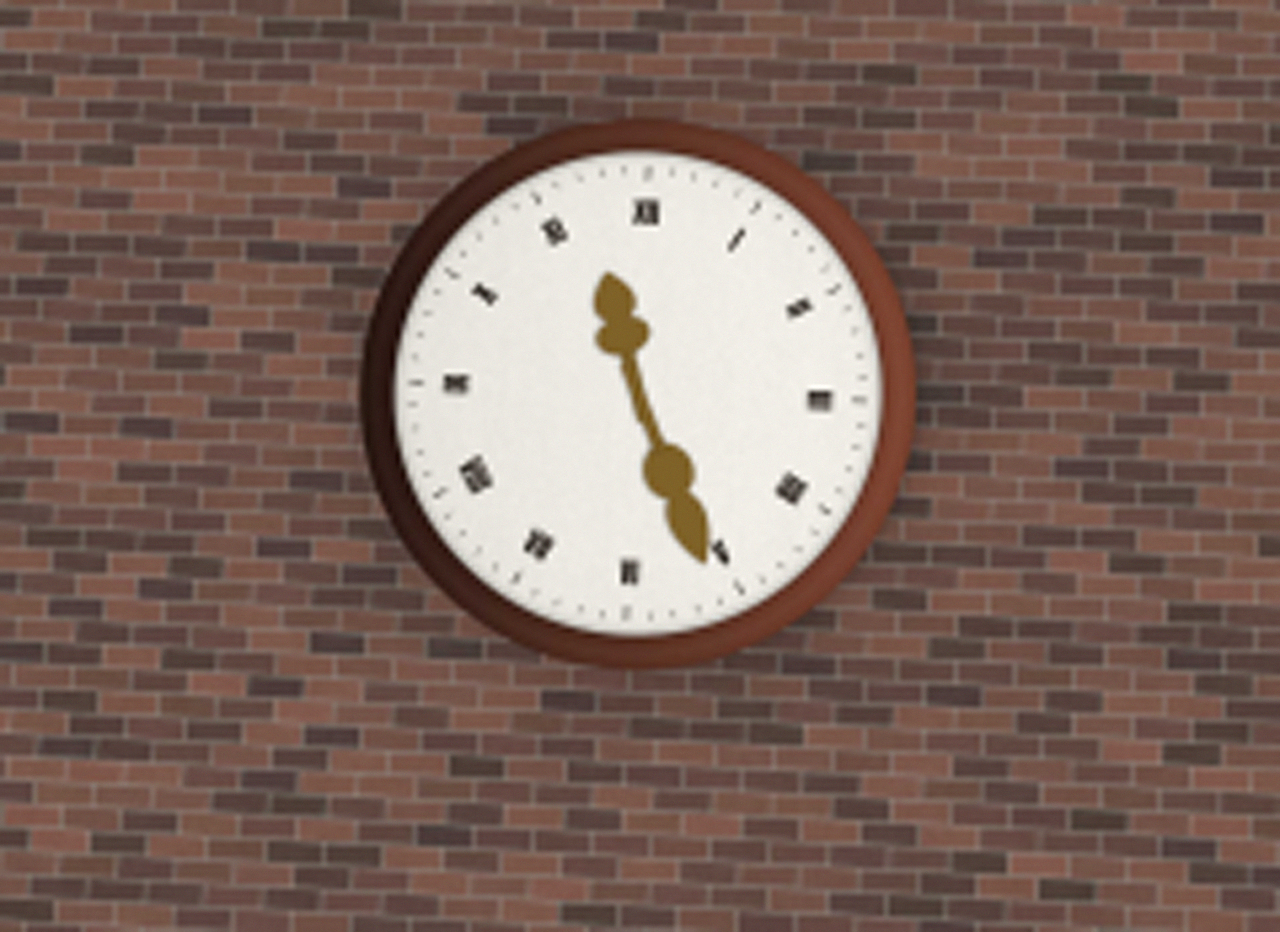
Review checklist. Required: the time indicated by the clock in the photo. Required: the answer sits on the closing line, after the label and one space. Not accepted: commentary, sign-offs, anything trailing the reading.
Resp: 11:26
